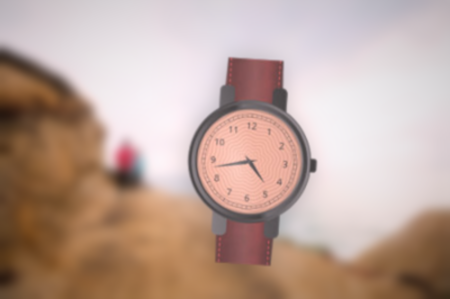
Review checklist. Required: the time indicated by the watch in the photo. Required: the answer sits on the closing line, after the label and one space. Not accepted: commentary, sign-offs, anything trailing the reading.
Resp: 4:43
